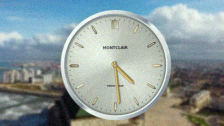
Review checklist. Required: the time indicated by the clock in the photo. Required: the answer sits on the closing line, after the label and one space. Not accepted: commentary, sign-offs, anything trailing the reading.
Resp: 4:29
